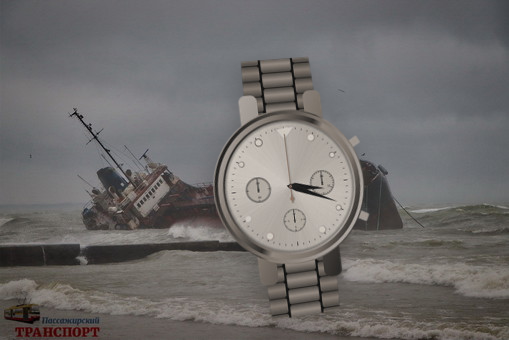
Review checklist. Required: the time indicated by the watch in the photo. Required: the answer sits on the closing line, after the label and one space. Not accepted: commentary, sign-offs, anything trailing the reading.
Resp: 3:19
